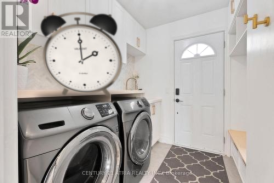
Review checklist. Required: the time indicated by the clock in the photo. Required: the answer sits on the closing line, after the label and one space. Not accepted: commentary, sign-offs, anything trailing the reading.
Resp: 2:00
